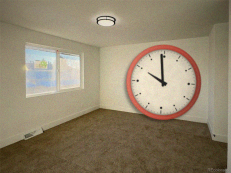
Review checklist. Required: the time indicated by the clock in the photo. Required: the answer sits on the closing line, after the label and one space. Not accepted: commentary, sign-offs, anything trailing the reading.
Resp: 9:59
